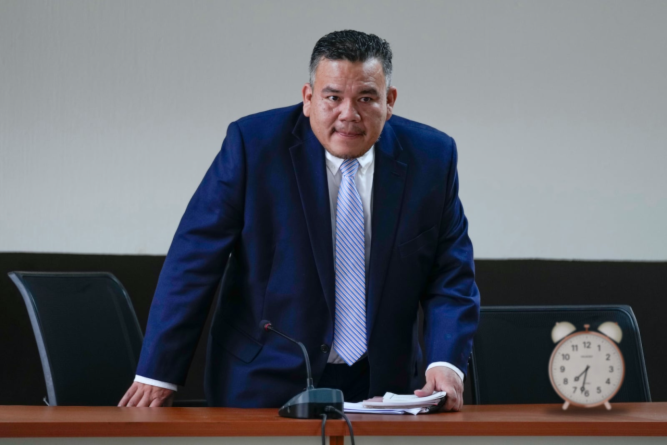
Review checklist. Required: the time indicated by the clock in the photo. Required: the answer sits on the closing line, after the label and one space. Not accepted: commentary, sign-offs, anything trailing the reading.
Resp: 7:32
